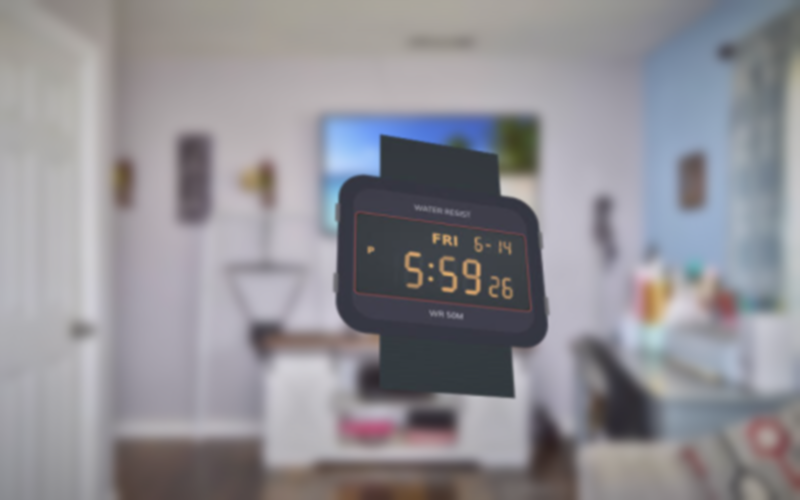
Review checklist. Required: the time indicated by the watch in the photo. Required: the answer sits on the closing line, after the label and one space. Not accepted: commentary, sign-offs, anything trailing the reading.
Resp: 5:59:26
